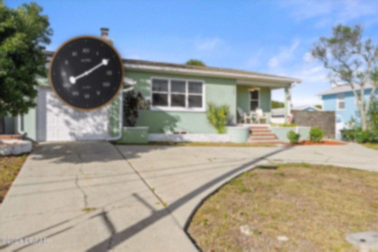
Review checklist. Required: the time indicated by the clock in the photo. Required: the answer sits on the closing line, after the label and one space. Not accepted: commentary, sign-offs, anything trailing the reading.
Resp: 8:10
